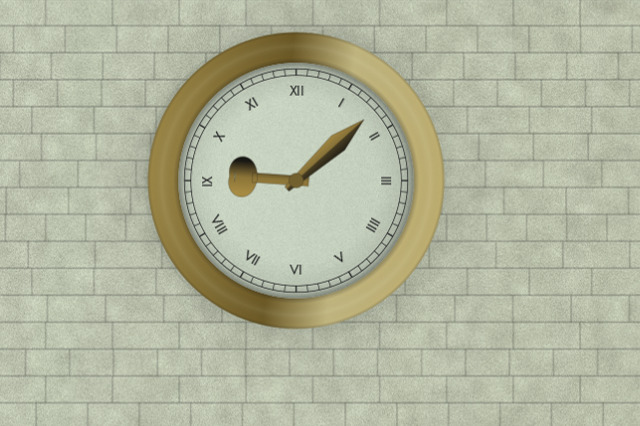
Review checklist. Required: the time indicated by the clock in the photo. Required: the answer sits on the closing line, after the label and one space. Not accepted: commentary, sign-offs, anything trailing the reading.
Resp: 9:08
